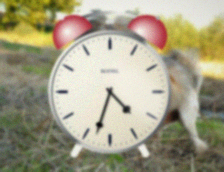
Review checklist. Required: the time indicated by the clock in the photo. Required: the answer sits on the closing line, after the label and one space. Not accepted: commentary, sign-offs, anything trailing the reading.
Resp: 4:33
